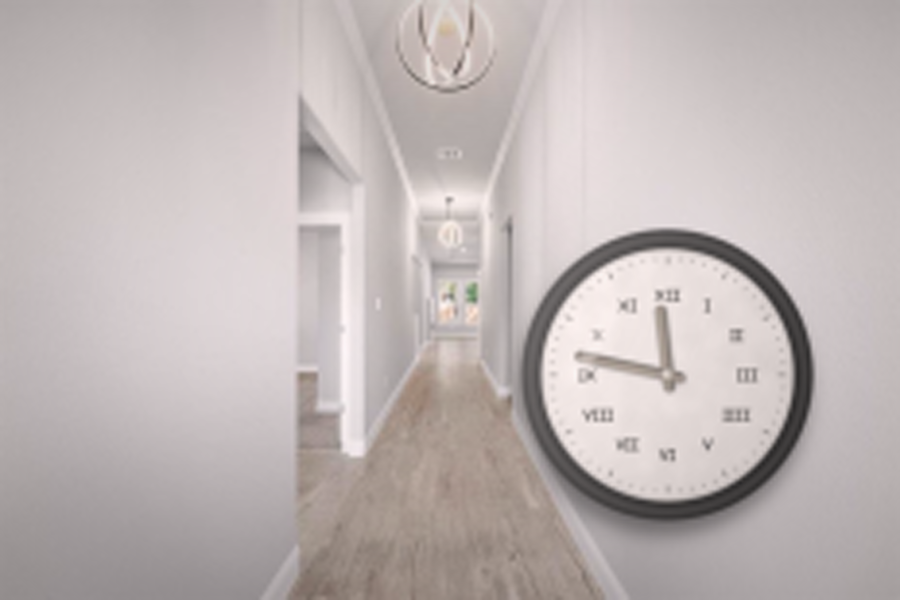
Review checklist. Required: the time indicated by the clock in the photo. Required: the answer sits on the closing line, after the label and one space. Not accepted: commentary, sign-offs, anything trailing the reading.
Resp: 11:47
